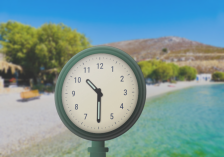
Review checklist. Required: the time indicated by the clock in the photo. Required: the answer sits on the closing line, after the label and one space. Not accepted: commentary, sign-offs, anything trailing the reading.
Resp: 10:30
